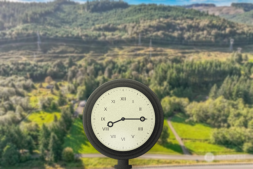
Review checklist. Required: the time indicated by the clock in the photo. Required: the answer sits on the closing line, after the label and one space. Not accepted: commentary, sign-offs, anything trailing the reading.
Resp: 8:15
